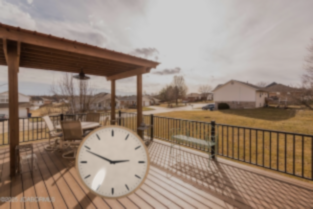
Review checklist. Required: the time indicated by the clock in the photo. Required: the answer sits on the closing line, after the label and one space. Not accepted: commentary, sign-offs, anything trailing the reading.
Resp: 2:49
